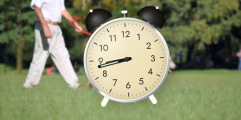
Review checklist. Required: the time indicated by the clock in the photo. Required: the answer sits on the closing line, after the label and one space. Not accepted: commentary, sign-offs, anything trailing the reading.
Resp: 8:43
